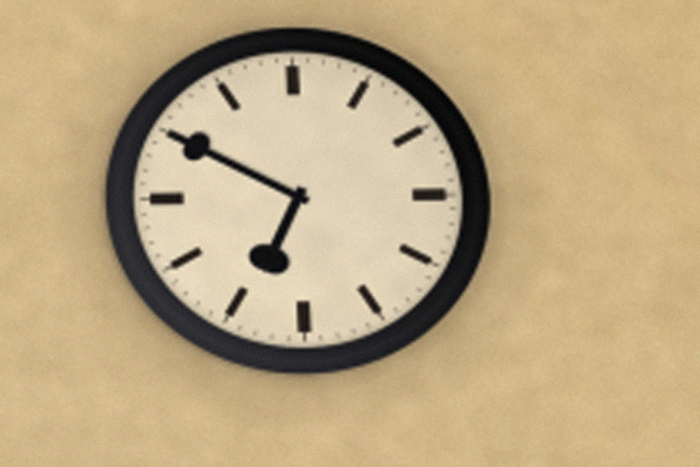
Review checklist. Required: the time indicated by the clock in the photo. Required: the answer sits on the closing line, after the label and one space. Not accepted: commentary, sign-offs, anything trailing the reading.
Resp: 6:50
